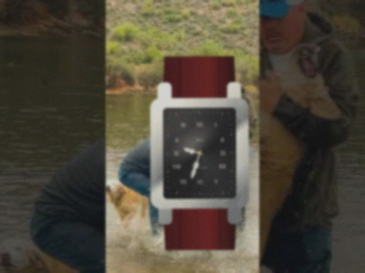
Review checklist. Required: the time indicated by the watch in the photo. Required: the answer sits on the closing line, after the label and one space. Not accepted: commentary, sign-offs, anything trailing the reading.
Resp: 9:33
